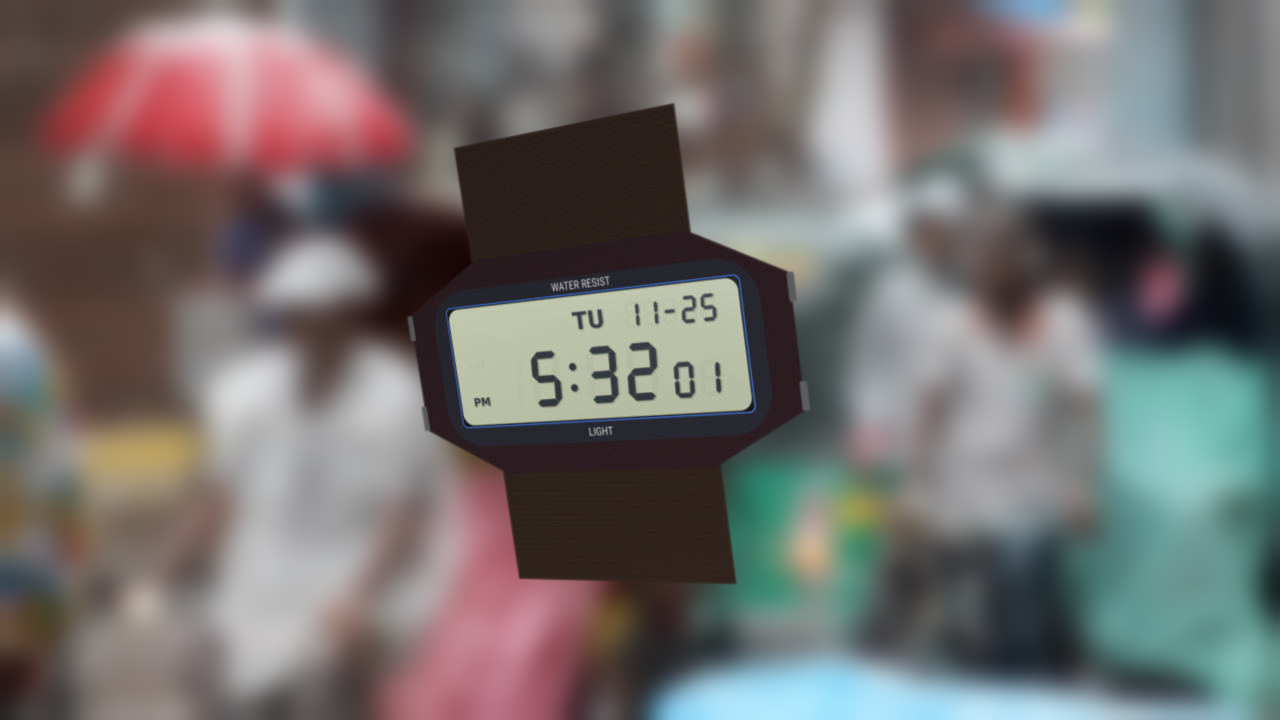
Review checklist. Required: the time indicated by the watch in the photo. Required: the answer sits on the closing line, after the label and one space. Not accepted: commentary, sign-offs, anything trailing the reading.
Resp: 5:32:01
